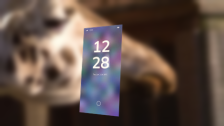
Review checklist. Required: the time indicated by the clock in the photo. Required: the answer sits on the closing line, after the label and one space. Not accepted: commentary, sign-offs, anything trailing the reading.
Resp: 12:28
